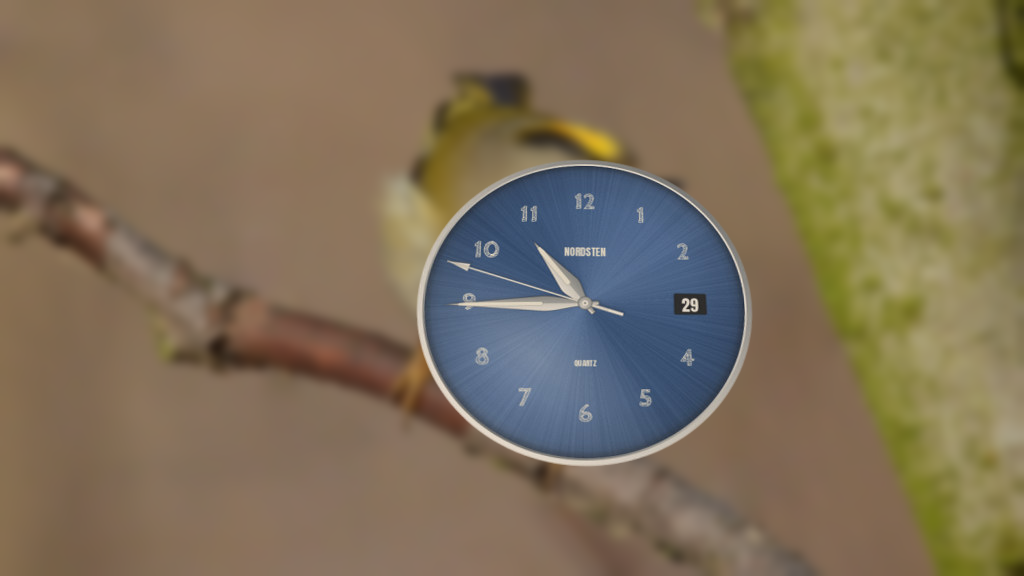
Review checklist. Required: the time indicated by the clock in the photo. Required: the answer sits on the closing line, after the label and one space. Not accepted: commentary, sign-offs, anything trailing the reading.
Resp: 10:44:48
